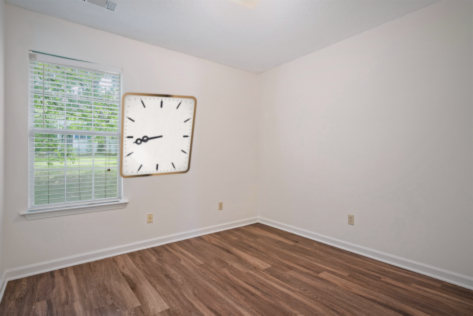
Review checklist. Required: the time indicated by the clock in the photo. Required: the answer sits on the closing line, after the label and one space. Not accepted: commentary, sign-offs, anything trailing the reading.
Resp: 8:43
